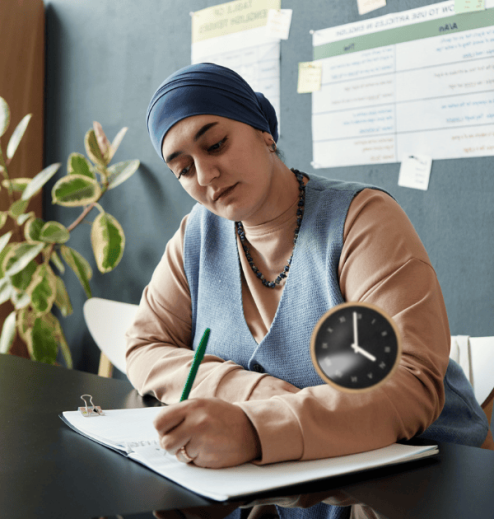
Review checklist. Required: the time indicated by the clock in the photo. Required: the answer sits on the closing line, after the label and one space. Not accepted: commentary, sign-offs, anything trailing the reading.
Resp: 3:59
